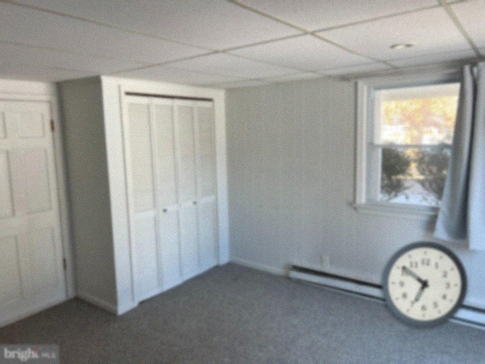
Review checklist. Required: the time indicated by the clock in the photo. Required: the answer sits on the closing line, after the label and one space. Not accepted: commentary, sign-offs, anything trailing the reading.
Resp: 6:51
